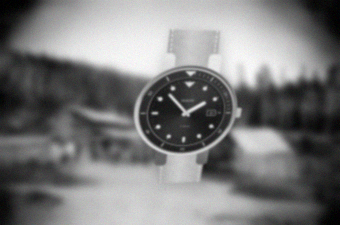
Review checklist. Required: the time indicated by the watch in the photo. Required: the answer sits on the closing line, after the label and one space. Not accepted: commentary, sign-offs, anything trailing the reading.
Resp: 1:53
